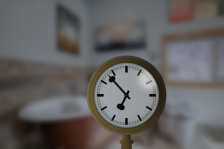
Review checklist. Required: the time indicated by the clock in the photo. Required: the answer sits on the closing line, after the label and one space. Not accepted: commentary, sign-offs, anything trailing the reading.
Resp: 6:53
